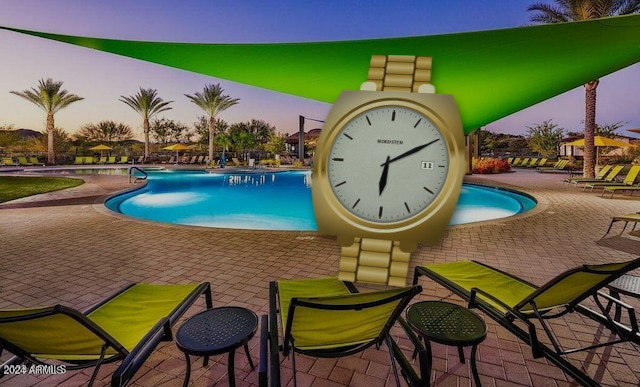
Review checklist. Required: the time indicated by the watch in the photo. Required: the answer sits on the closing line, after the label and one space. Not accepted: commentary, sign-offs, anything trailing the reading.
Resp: 6:10
